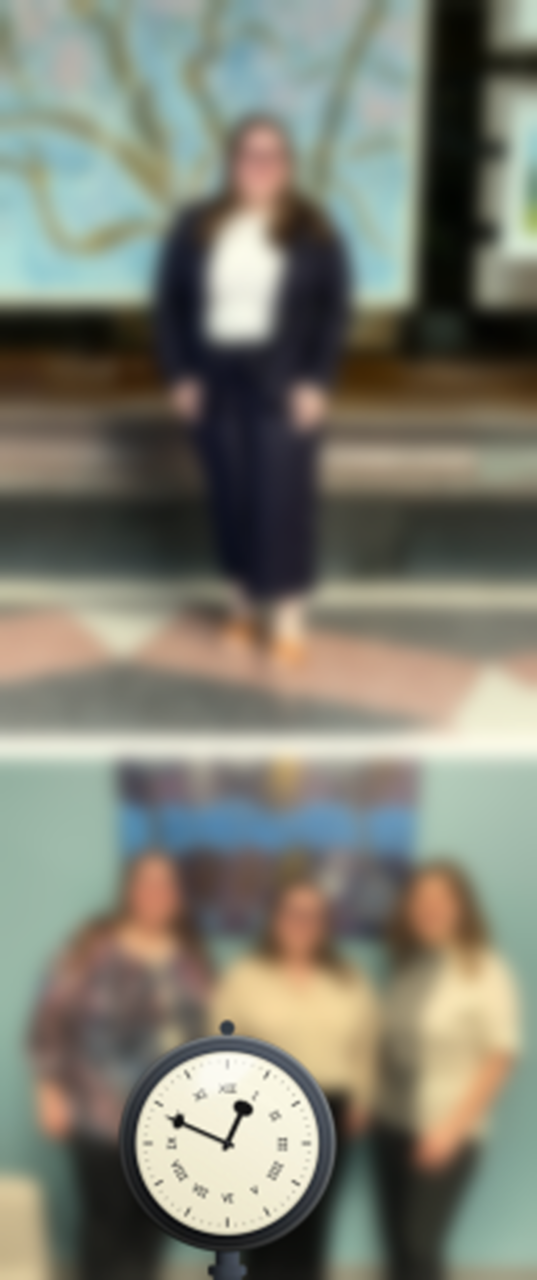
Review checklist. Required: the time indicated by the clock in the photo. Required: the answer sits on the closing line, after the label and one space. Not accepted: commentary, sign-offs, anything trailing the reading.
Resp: 12:49
